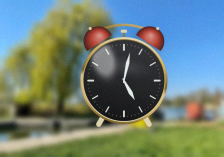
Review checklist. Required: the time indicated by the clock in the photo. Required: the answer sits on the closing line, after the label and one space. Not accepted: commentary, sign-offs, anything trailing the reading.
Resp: 5:02
